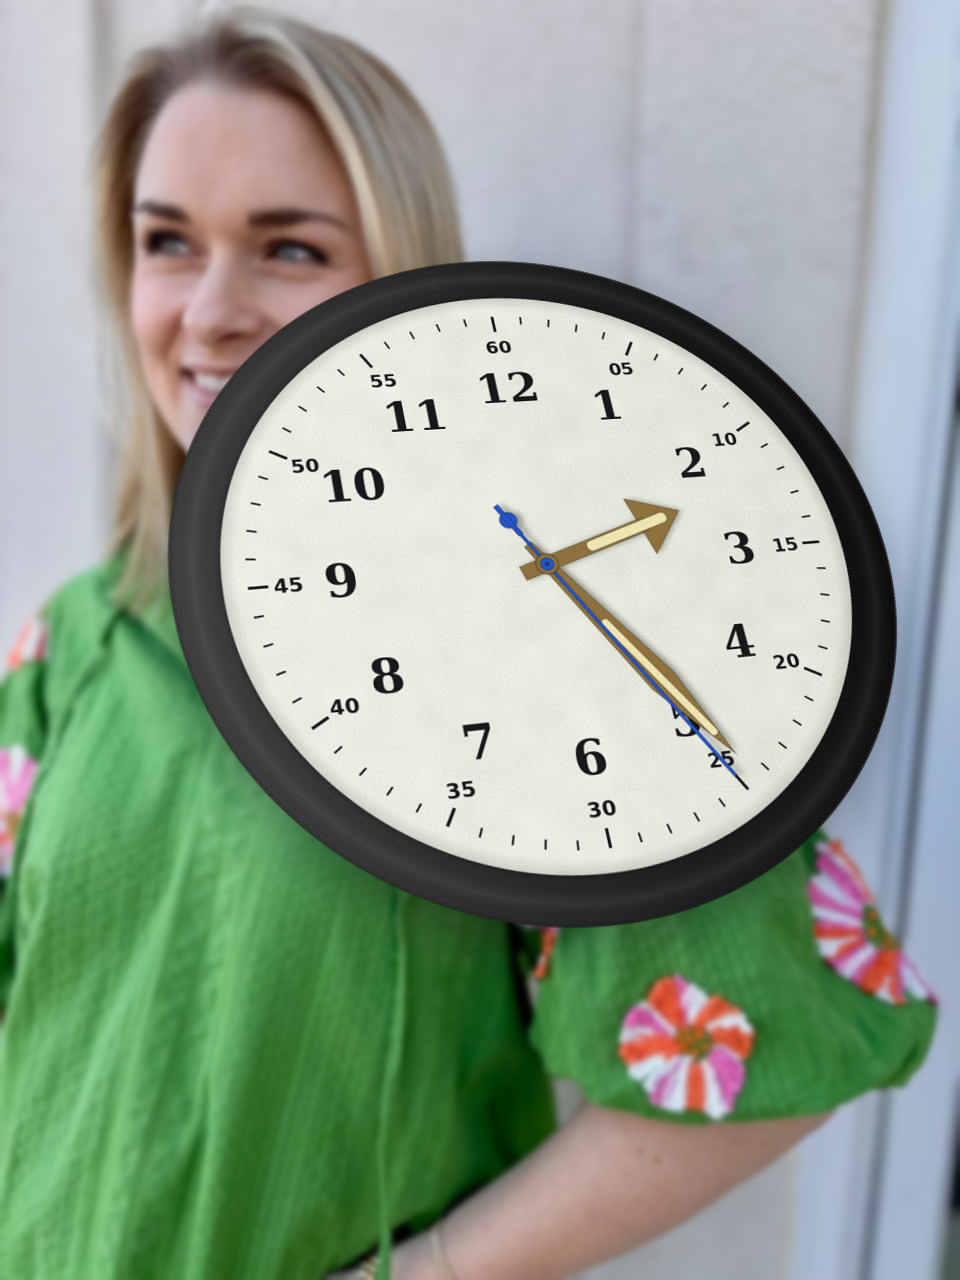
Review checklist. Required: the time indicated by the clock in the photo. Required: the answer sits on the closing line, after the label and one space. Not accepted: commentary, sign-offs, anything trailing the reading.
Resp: 2:24:25
